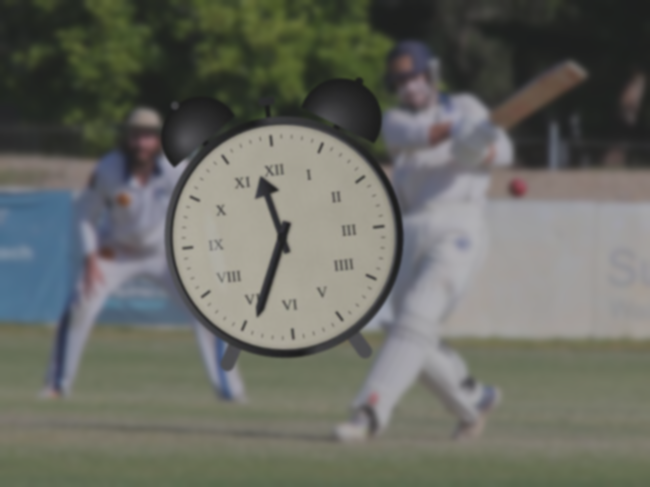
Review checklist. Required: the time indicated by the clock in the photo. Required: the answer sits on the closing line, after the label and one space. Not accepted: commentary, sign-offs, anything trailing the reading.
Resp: 11:34
